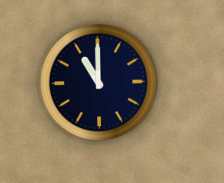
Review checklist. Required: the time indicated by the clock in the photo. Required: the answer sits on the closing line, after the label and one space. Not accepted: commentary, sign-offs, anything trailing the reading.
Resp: 11:00
